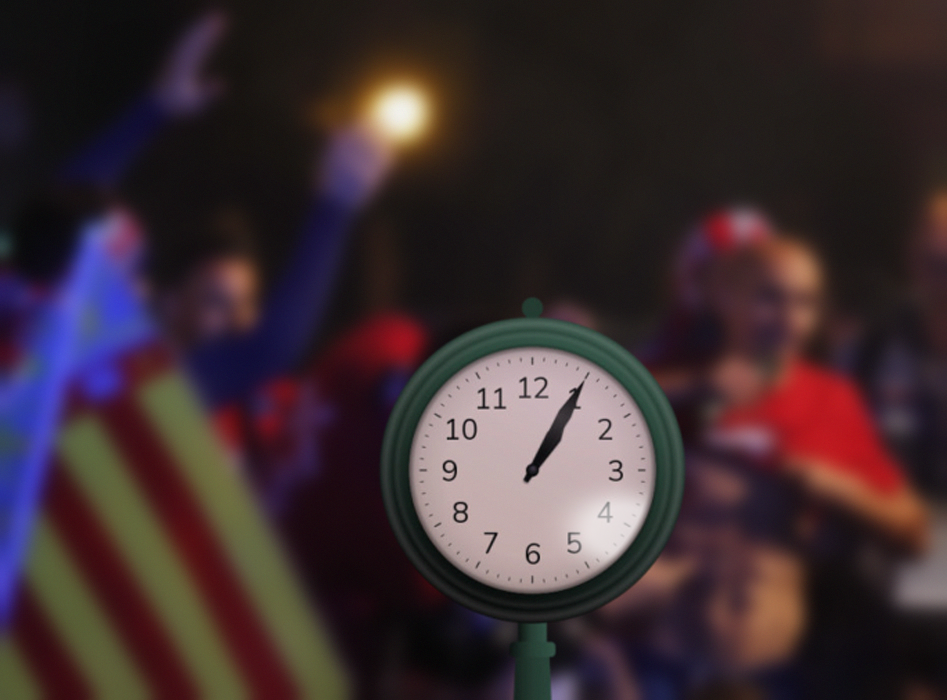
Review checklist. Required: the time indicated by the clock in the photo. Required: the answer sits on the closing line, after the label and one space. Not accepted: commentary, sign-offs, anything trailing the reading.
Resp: 1:05
